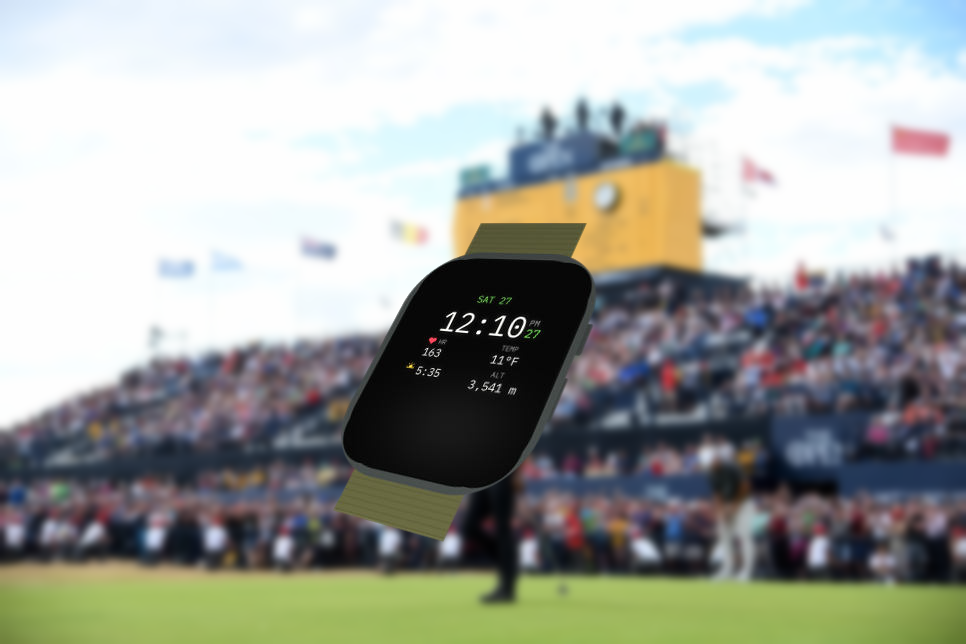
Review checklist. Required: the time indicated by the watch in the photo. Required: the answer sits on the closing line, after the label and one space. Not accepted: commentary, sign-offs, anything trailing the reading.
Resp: 12:10:27
